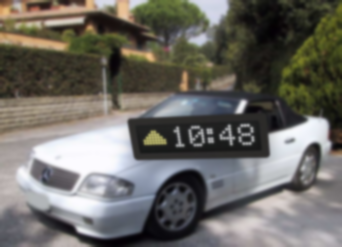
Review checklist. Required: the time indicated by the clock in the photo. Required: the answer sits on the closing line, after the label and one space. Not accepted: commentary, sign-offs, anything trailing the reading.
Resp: 10:48
